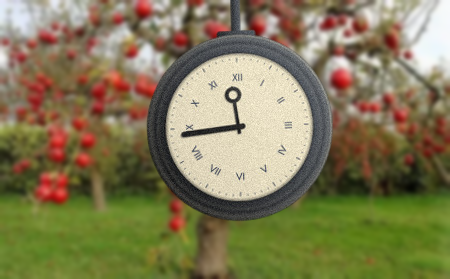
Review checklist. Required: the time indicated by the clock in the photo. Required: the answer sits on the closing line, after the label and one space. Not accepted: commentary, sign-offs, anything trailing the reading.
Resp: 11:44
